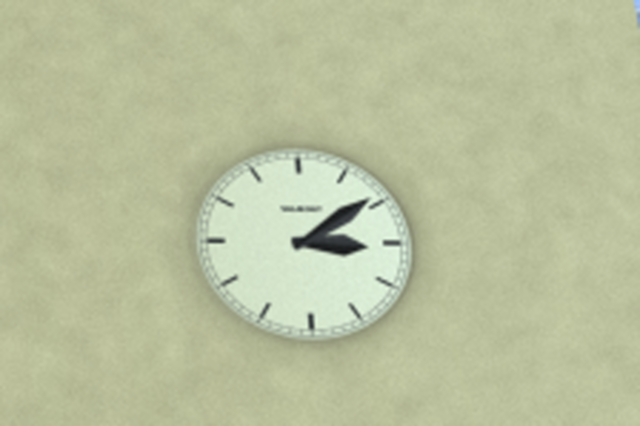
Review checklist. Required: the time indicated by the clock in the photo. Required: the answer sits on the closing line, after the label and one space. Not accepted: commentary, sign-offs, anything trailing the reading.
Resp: 3:09
